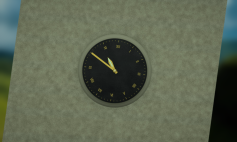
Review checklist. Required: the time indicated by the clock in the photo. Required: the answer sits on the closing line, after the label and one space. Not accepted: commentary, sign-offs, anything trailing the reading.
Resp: 10:50
